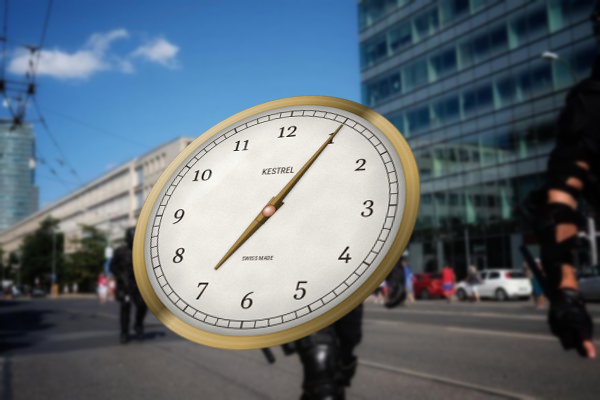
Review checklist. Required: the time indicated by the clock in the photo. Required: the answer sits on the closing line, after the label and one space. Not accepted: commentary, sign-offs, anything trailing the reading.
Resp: 7:05
